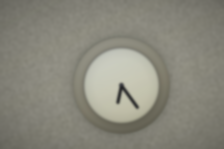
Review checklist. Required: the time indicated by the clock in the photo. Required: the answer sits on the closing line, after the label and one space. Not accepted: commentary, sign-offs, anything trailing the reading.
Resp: 6:24
